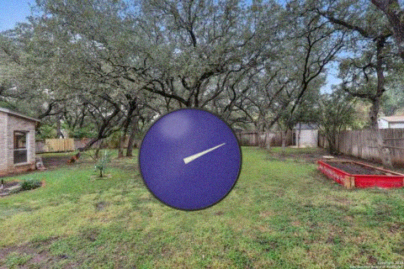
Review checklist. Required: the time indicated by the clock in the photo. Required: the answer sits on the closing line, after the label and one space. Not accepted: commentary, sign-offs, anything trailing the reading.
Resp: 2:11
